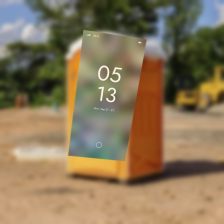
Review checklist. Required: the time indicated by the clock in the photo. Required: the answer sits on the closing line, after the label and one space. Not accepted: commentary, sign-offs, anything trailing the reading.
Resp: 5:13
